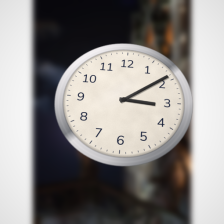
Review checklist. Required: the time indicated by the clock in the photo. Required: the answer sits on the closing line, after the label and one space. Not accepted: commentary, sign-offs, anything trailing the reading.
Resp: 3:09
